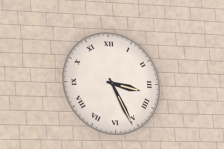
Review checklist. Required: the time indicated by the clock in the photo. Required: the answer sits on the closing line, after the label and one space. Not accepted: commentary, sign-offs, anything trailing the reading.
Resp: 3:26
